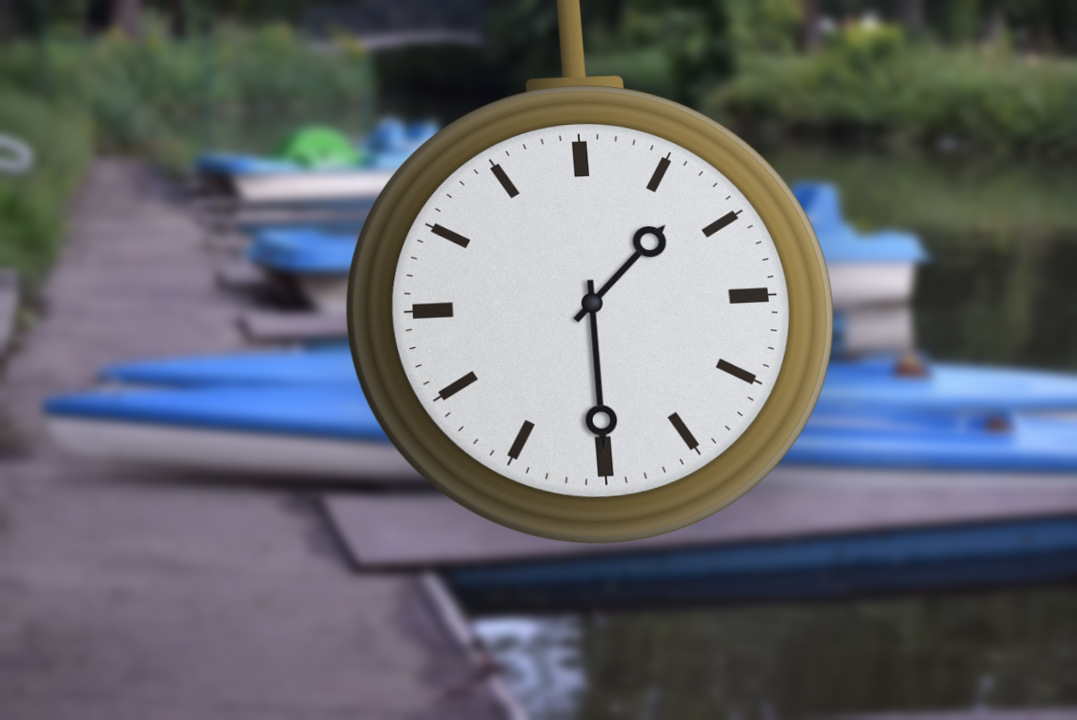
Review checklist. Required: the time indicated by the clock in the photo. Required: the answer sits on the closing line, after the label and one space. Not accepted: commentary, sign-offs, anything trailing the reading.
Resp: 1:30
